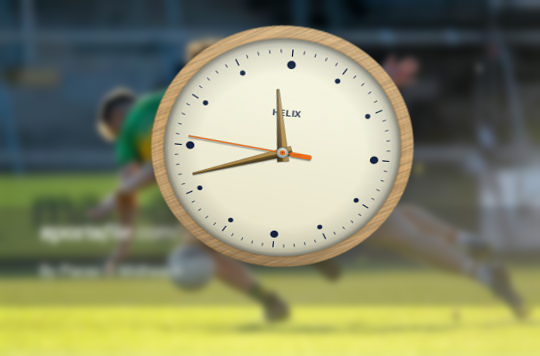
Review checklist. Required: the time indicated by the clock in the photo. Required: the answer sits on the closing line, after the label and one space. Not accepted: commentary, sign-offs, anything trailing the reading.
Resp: 11:41:46
